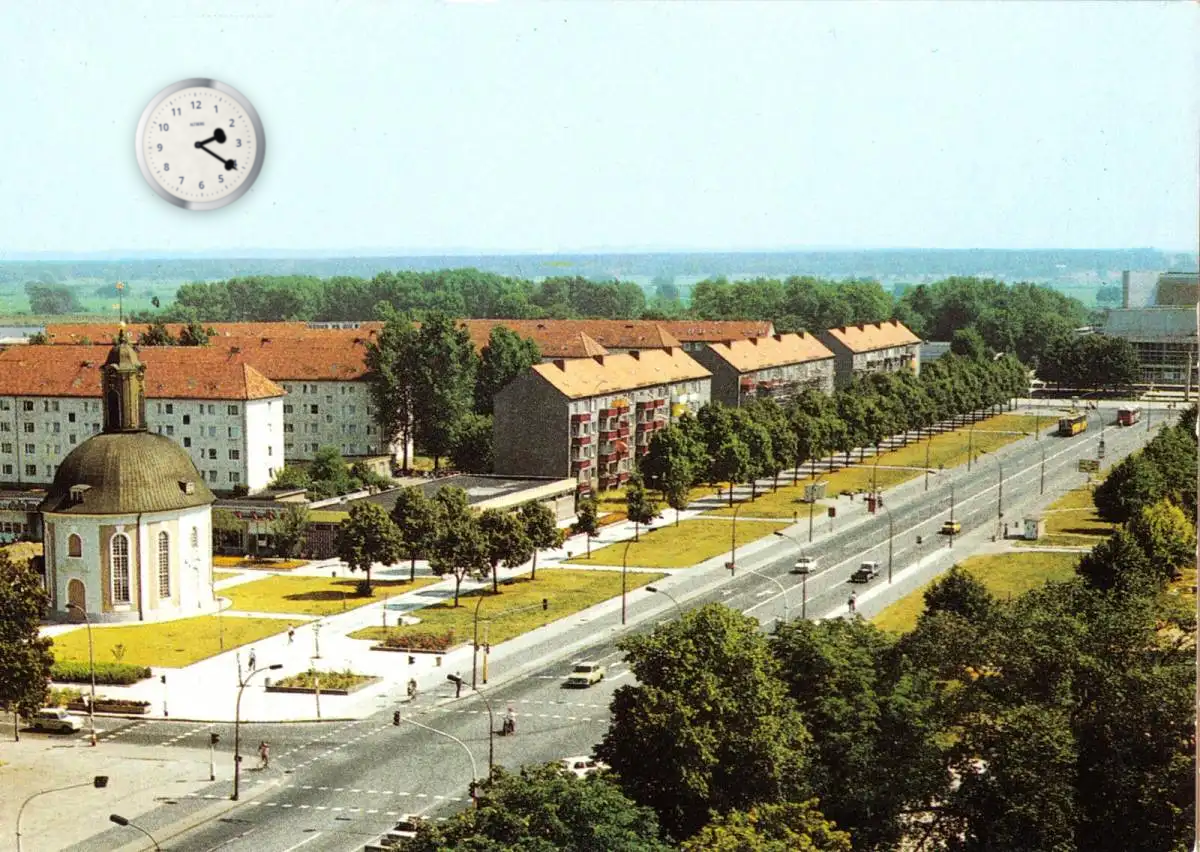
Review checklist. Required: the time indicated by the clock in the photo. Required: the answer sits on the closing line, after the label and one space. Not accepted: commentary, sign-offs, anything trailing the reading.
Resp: 2:21
